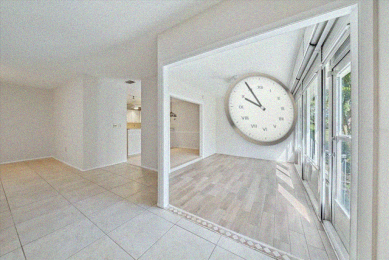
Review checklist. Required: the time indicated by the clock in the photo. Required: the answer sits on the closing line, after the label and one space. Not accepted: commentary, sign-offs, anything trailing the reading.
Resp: 9:55
